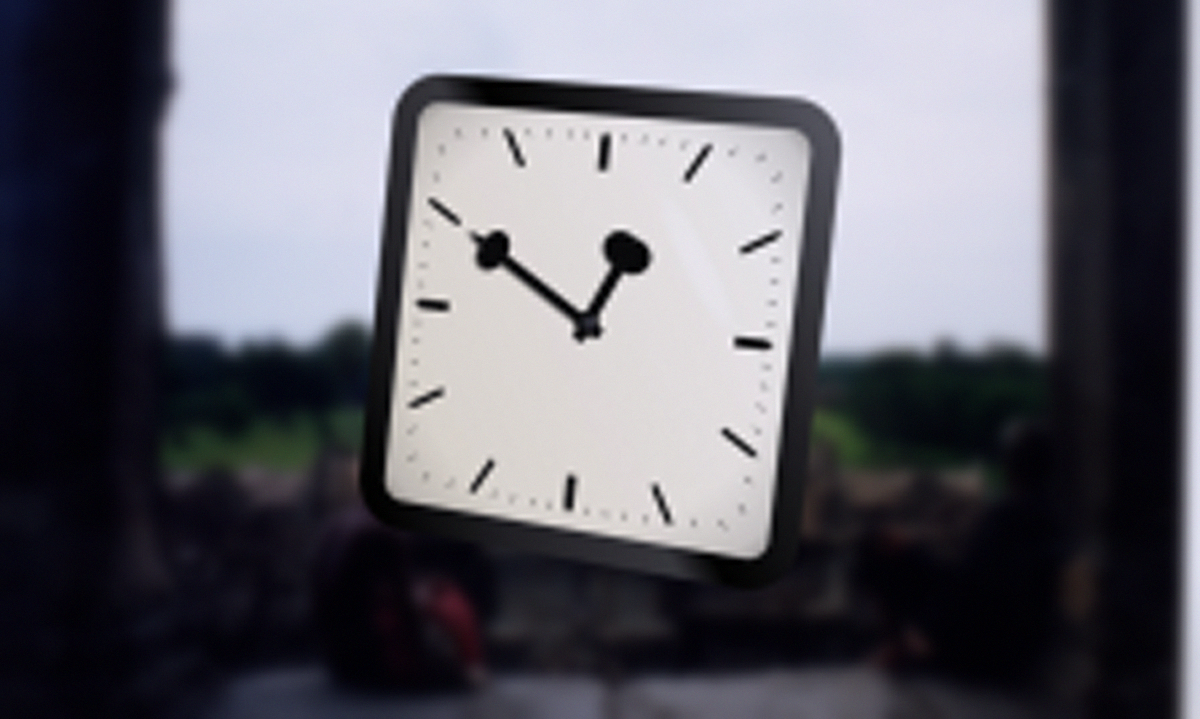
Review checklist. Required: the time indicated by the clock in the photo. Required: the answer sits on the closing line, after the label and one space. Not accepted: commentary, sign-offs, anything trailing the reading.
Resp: 12:50
